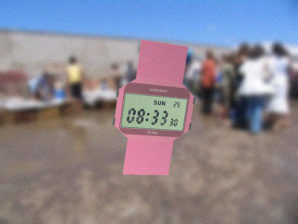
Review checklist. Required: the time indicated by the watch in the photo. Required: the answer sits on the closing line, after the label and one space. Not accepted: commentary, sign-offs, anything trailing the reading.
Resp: 8:33:30
